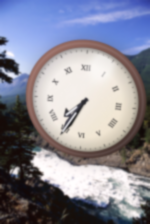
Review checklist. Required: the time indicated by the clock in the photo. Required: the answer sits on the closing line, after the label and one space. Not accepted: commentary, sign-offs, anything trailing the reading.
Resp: 7:35
